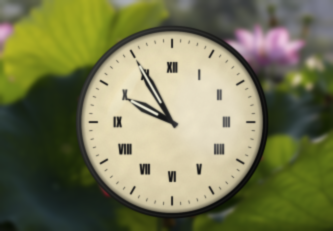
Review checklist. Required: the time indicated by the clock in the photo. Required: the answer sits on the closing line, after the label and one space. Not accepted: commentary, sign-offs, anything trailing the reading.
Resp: 9:55
